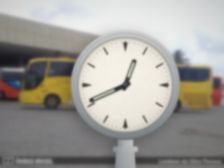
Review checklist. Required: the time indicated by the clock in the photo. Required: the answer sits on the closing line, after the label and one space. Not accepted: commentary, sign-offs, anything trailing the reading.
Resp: 12:41
